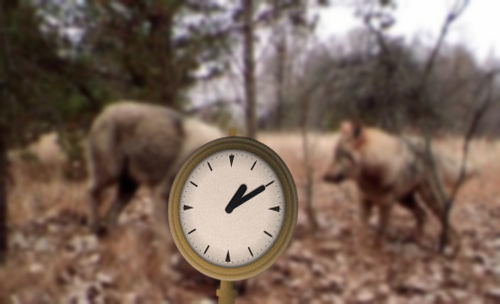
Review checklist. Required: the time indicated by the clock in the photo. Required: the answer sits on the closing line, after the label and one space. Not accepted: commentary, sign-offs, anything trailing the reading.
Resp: 1:10
